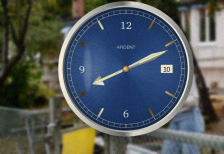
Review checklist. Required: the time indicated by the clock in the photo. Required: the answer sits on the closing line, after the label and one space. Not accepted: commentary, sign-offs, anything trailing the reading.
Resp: 8:11
